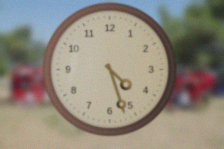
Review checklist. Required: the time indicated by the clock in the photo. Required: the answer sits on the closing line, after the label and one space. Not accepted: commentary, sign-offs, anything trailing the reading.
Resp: 4:27
